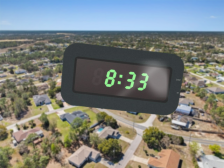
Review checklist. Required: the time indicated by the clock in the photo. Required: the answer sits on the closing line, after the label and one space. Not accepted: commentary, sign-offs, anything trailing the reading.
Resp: 8:33
